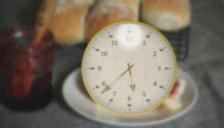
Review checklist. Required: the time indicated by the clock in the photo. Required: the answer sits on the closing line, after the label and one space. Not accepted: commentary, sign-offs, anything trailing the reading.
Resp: 5:38
